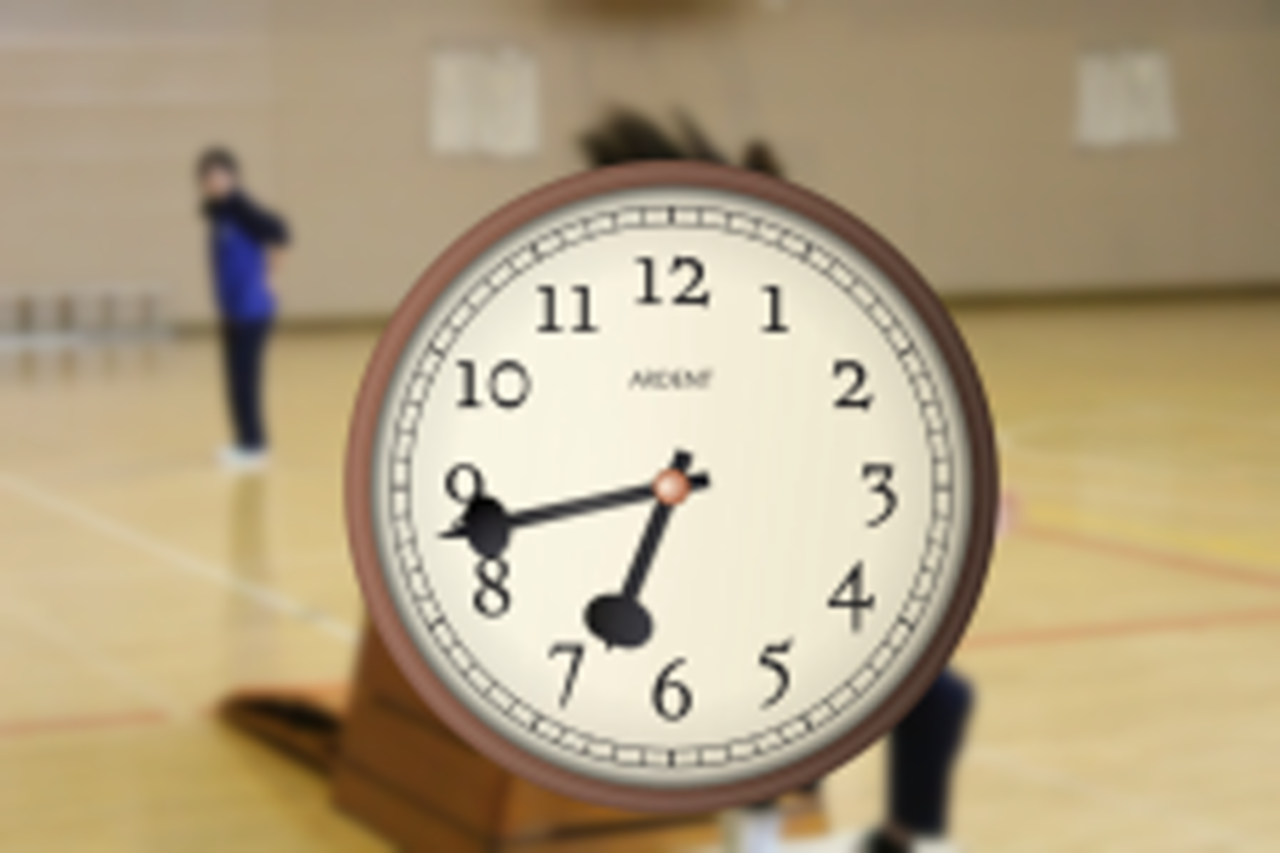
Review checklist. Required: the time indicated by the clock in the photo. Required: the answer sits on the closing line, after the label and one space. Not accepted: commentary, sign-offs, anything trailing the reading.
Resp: 6:43
